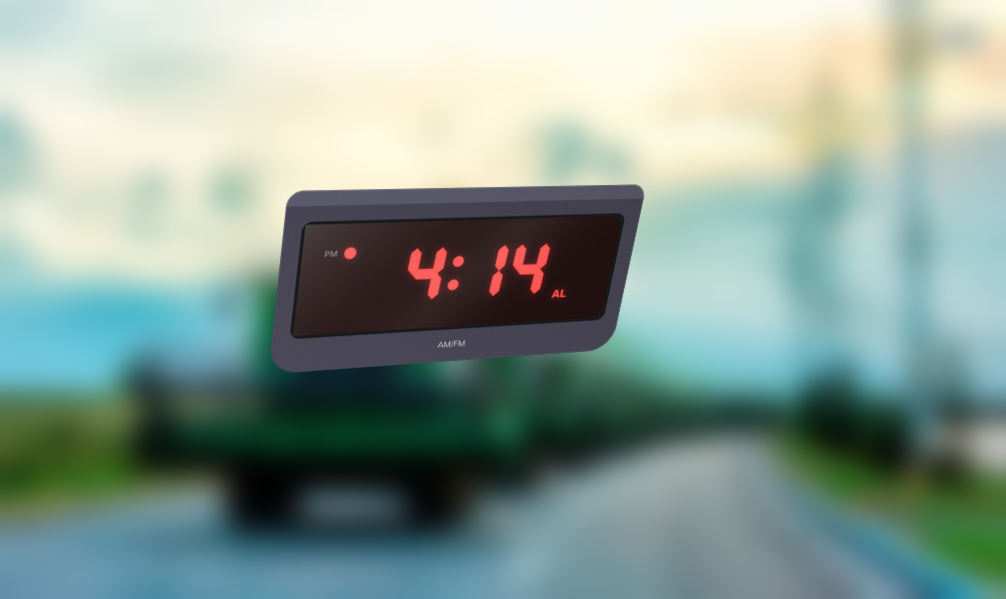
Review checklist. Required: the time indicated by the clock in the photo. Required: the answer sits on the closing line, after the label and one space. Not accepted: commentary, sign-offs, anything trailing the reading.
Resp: 4:14
